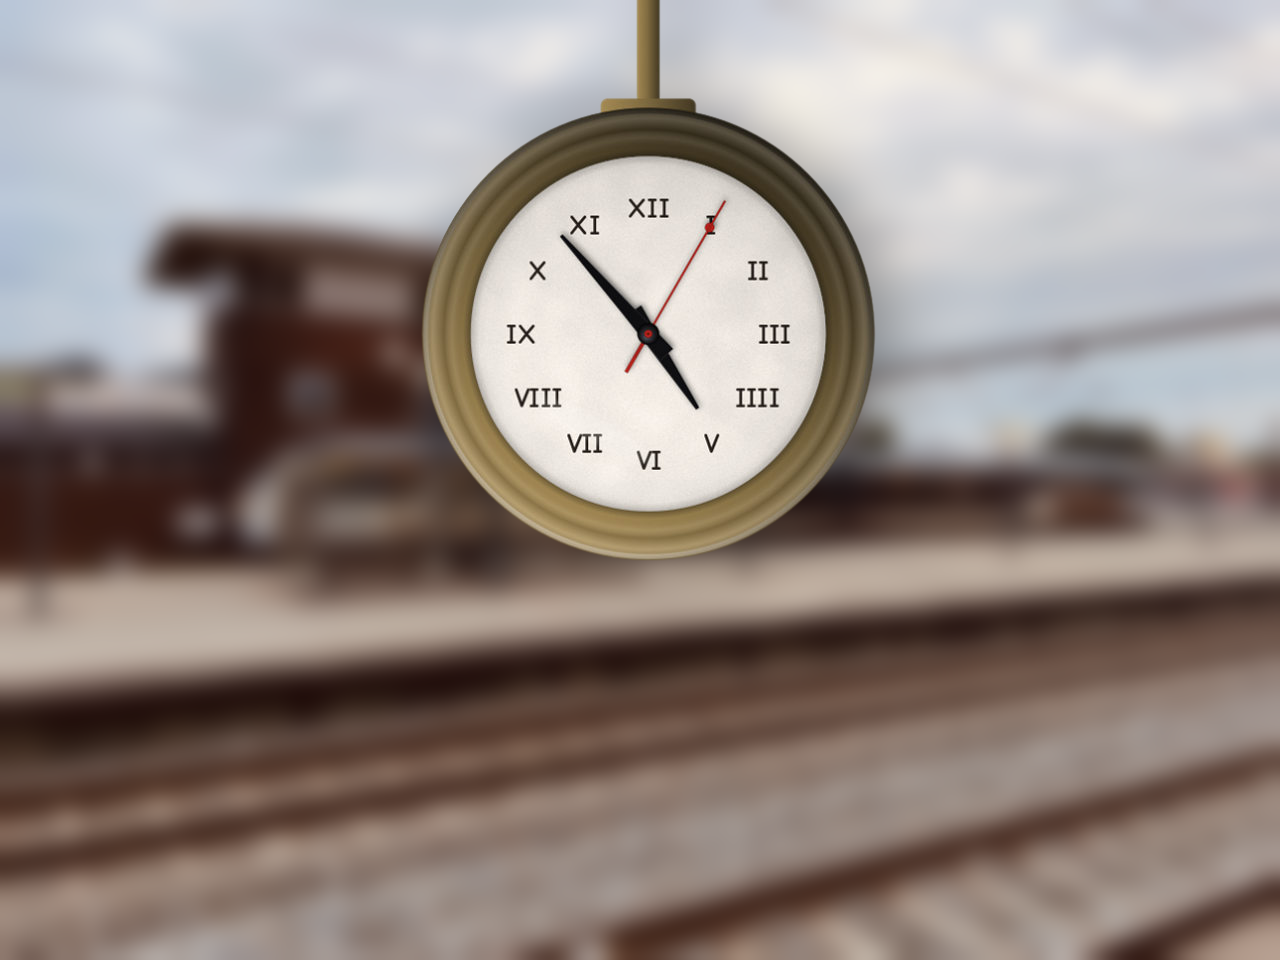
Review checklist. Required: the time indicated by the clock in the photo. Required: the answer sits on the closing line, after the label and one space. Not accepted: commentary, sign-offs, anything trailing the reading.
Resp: 4:53:05
